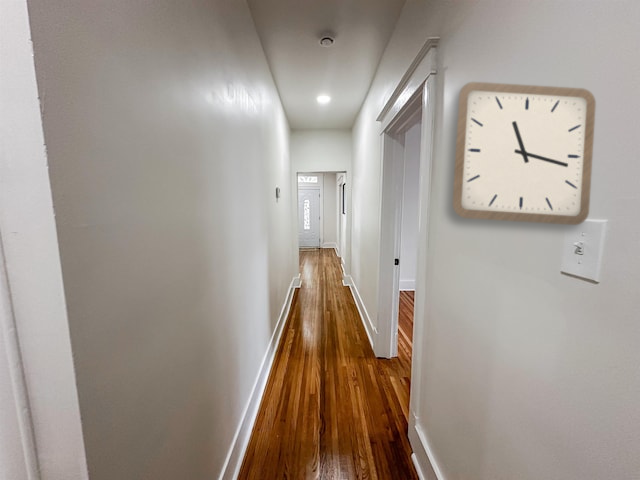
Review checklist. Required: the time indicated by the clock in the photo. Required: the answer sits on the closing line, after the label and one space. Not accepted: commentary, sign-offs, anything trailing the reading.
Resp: 11:17
